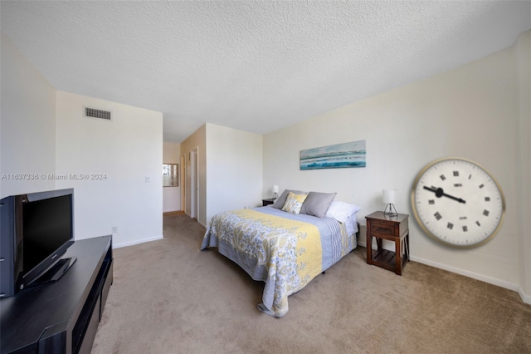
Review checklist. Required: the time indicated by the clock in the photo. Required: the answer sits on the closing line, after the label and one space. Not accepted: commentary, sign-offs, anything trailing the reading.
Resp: 9:49
